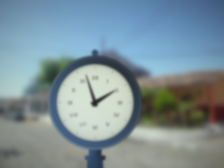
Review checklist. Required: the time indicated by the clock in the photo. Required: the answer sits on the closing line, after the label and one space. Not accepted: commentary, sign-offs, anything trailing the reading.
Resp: 1:57
